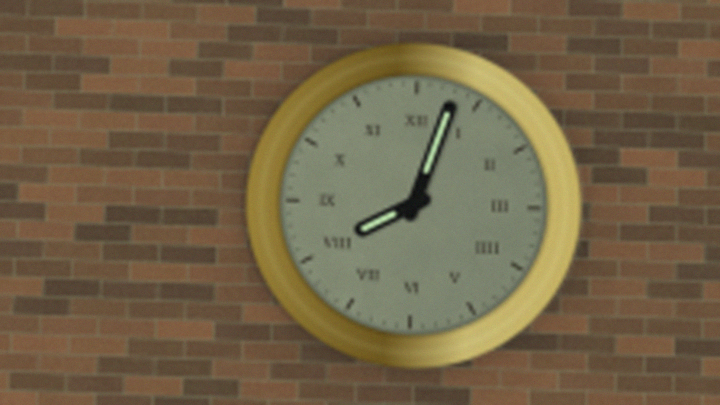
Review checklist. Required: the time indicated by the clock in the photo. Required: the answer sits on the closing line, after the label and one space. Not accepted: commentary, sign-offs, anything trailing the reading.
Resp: 8:03
